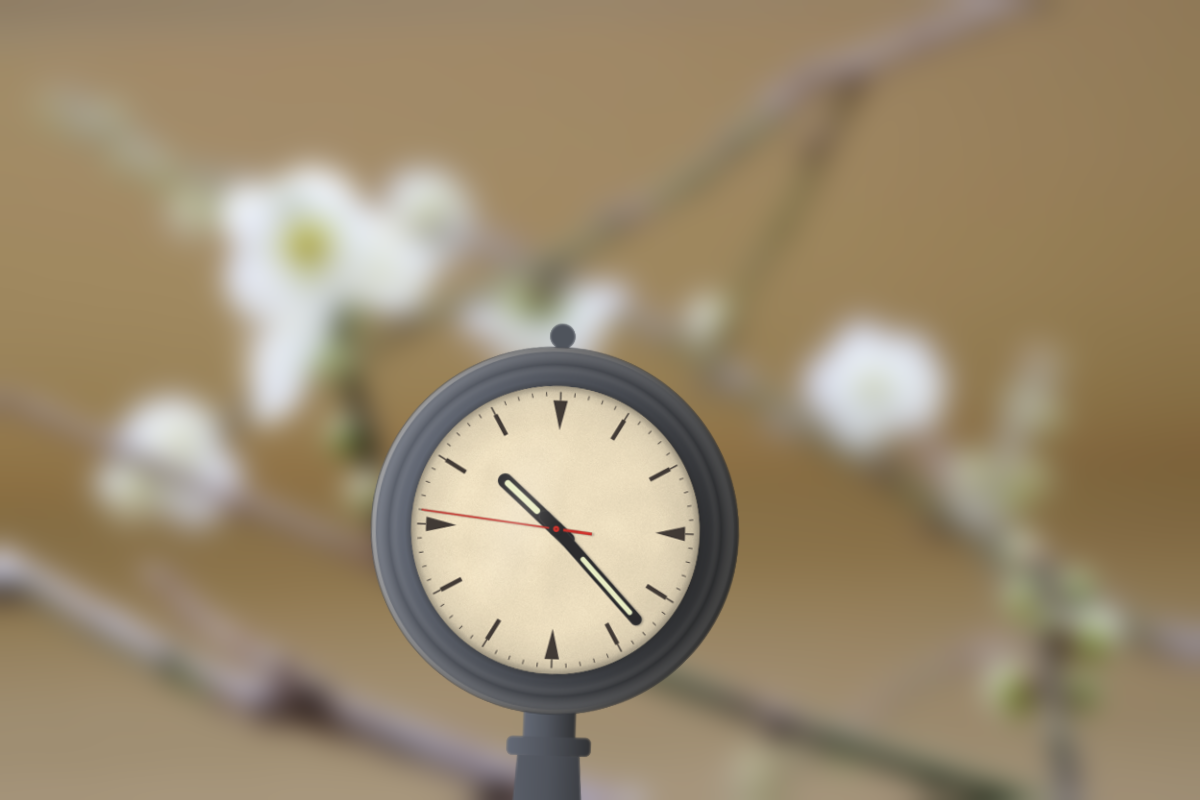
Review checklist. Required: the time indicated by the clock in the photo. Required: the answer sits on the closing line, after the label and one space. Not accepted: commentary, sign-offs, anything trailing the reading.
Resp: 10:22:46
